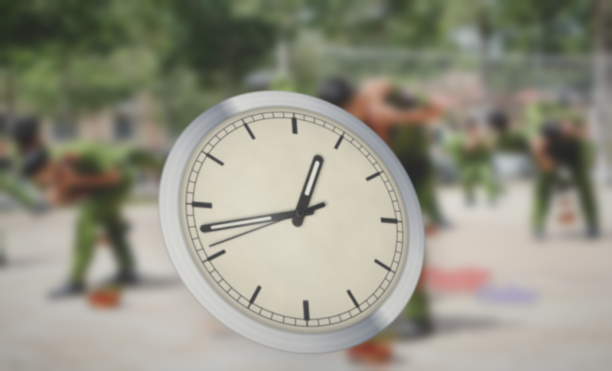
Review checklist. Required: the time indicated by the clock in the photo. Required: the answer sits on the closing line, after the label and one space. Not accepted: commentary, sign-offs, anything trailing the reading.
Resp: 12:42:41
